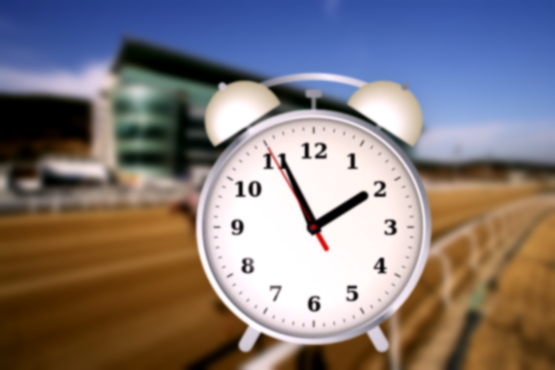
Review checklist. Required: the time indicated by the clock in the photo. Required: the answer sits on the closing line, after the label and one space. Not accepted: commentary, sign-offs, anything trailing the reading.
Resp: 1:55:55
